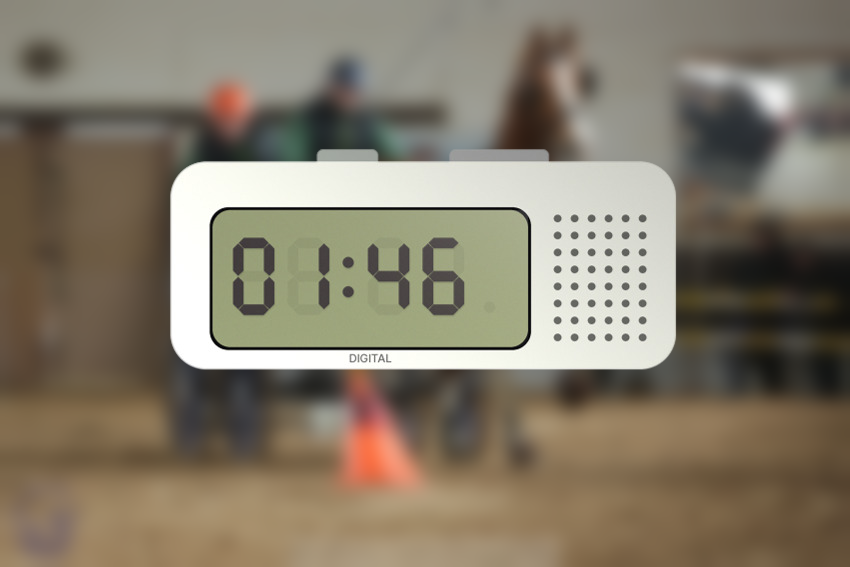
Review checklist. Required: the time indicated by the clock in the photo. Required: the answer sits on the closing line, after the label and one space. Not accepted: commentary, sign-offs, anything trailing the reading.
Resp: 1:46
